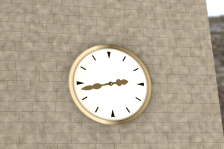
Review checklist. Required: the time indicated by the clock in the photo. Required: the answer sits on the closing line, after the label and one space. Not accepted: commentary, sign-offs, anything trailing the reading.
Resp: 2:43
